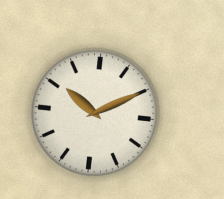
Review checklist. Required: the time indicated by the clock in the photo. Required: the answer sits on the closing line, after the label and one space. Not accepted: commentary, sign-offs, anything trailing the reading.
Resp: 10:10
